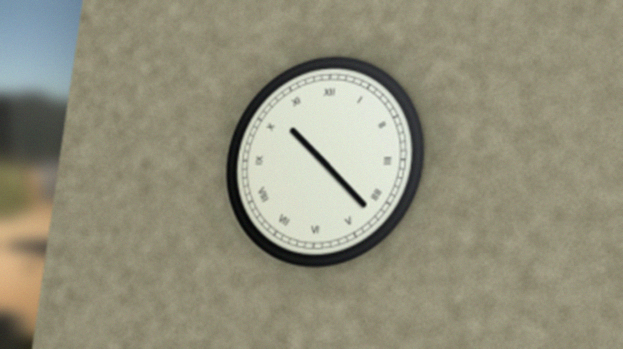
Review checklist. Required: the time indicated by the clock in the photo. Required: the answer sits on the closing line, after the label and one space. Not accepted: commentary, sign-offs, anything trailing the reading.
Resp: 10:22
